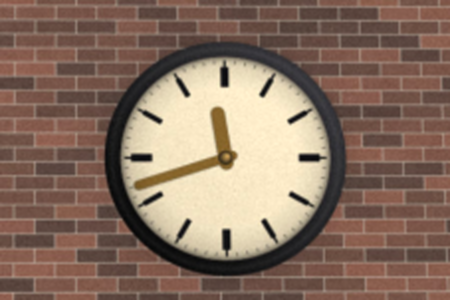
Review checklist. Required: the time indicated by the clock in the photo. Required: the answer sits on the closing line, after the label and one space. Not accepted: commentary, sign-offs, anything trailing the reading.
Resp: 11:42
